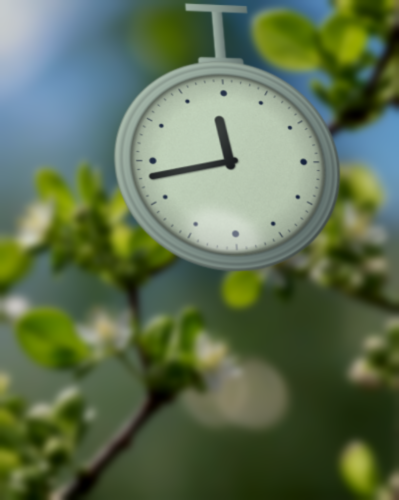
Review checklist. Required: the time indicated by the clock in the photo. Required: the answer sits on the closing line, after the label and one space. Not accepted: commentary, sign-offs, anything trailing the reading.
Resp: 11:43
